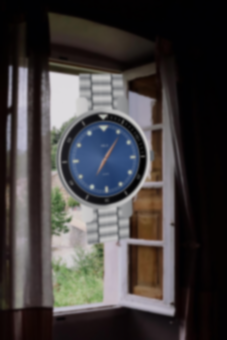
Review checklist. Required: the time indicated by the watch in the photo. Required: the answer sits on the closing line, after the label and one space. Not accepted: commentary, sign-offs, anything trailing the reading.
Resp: 7:06
